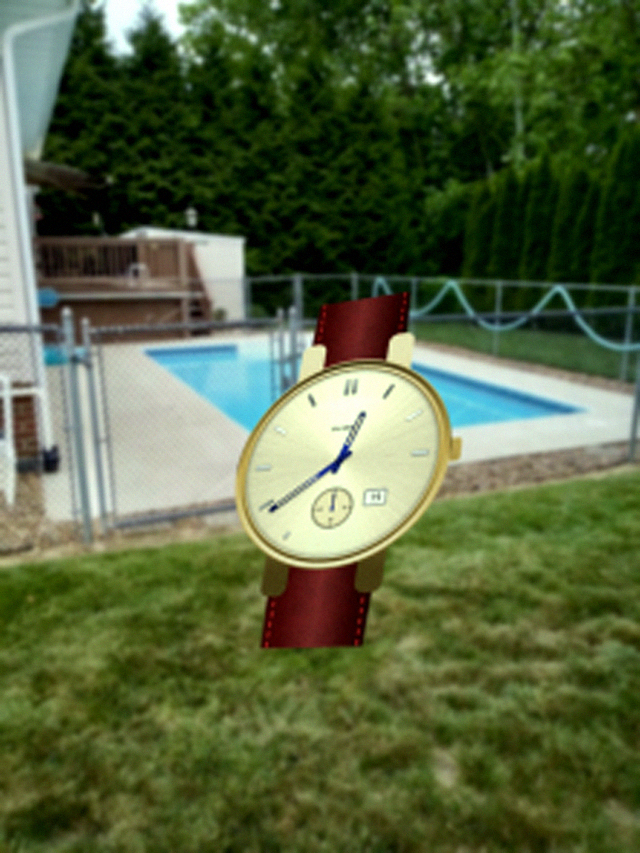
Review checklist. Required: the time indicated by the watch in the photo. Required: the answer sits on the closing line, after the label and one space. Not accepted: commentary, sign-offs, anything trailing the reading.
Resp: 12:39
